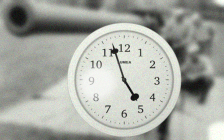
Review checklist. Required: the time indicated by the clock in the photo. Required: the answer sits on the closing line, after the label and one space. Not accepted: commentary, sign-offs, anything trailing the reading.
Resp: 4:57
